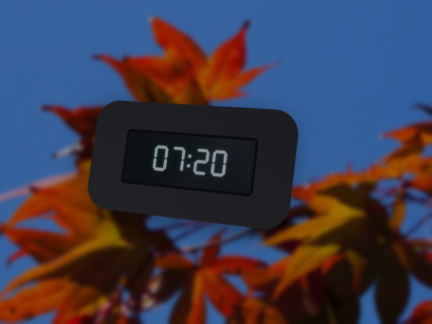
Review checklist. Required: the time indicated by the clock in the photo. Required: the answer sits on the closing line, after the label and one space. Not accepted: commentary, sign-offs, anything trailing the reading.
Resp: 7:20
